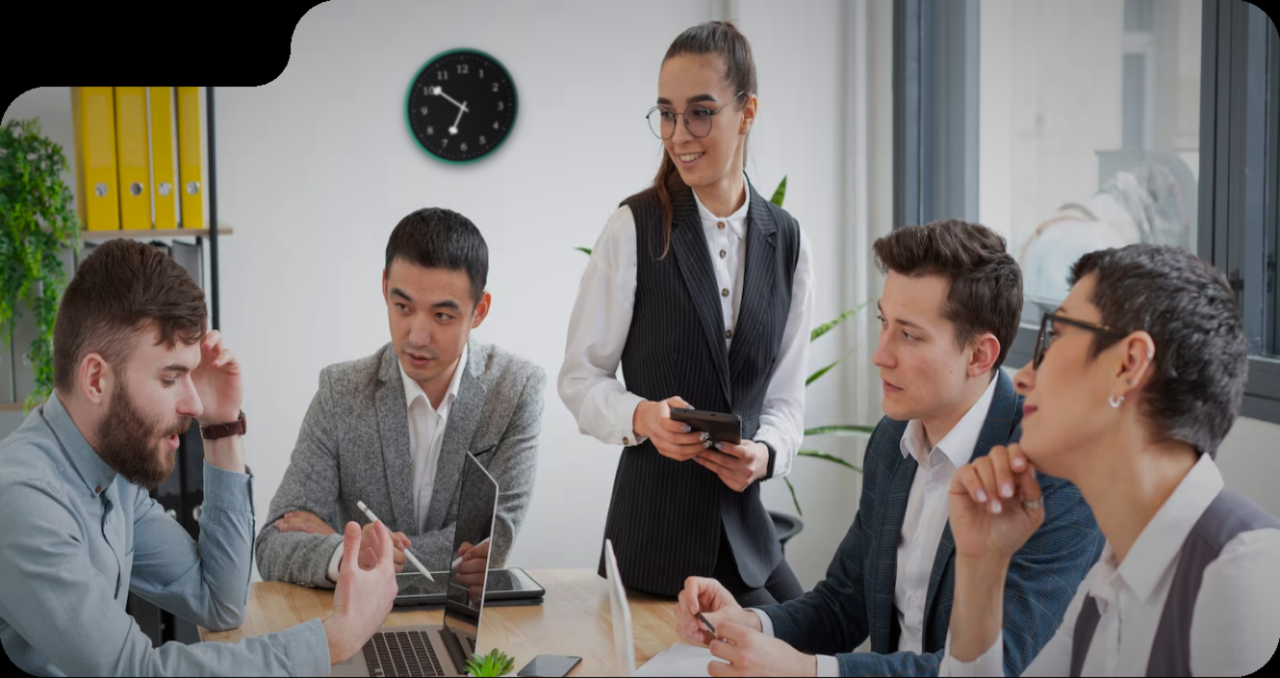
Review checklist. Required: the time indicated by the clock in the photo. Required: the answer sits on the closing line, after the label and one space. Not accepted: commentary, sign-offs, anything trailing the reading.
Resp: 6:51
